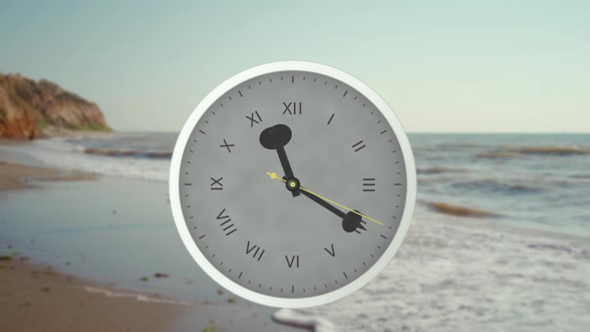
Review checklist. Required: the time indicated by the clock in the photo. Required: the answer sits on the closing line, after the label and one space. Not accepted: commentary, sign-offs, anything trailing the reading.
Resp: 11:20:19
